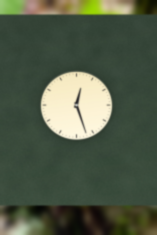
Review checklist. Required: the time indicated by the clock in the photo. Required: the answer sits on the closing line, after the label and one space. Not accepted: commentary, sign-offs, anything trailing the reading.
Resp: 12:27
